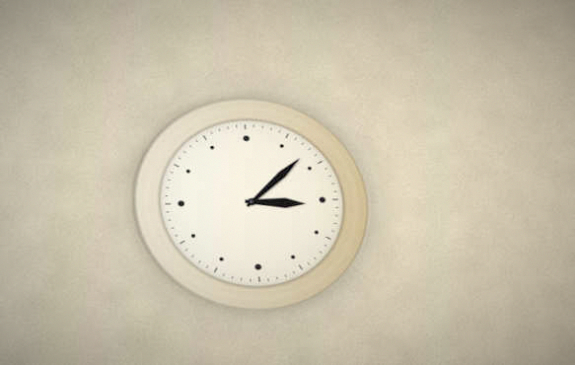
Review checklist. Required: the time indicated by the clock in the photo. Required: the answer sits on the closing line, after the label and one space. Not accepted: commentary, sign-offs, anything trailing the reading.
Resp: 3:08
